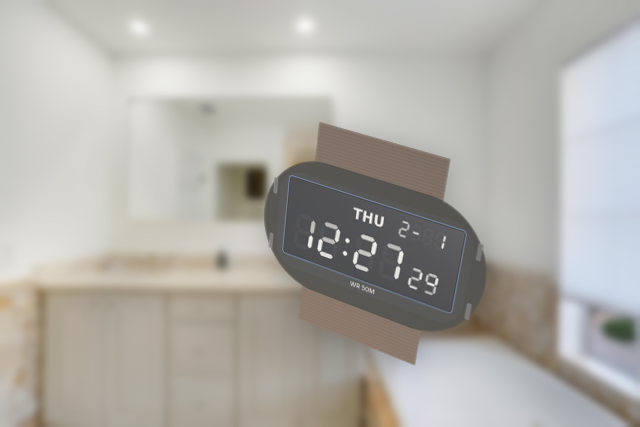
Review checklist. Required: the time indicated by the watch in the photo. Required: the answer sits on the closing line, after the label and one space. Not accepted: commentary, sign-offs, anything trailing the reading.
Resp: 12:27:29
